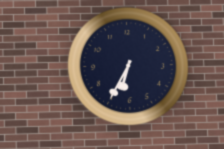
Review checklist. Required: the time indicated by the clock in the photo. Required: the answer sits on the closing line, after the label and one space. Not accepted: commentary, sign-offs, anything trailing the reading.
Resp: 6:35
